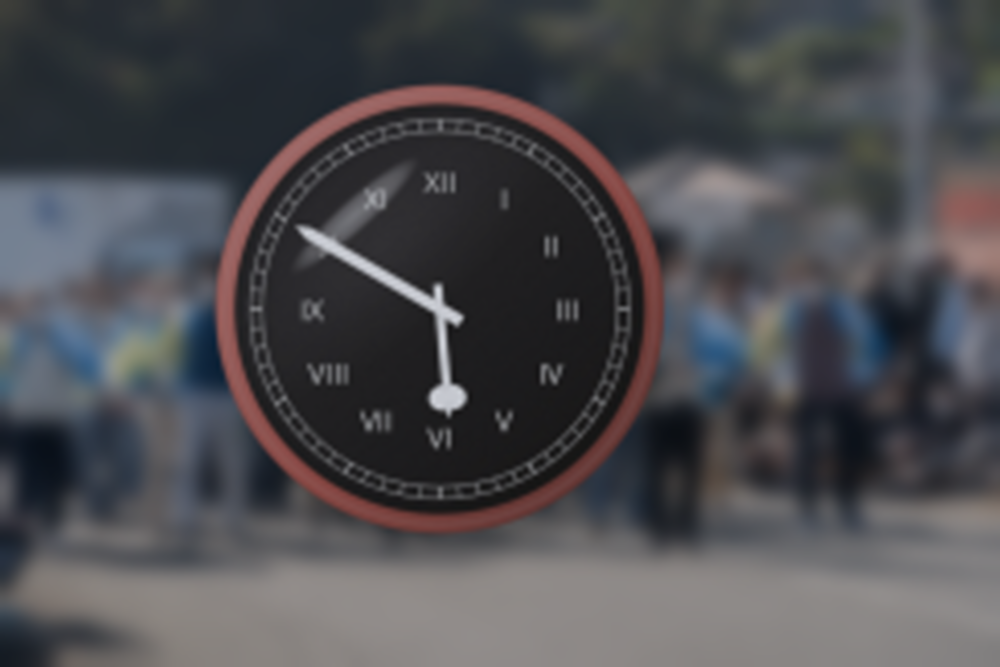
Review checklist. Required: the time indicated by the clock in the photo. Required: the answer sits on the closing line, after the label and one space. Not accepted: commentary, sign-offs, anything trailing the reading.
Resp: 5:50
